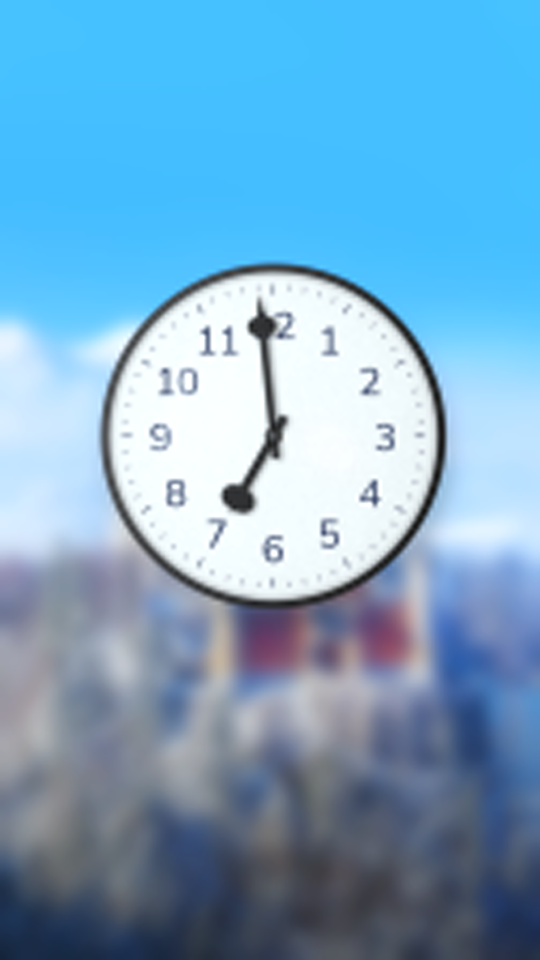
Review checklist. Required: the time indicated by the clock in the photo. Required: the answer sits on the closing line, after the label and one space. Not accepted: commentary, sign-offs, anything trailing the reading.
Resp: 6:59
